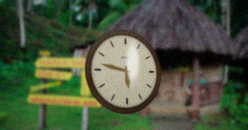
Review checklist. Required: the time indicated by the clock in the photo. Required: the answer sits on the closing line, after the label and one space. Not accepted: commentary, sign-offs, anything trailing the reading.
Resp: 5:47
